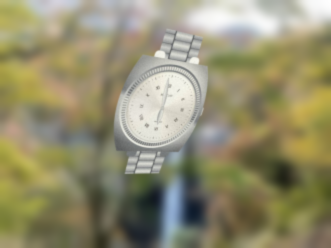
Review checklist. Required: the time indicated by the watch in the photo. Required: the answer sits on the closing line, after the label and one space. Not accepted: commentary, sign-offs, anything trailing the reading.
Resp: 5:59
